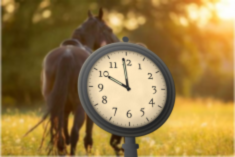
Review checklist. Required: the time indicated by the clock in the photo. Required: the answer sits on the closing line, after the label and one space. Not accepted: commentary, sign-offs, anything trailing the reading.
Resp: 9:59
